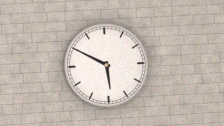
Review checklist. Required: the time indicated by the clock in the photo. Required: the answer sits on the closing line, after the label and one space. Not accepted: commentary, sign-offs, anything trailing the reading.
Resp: 5:50
